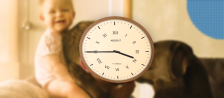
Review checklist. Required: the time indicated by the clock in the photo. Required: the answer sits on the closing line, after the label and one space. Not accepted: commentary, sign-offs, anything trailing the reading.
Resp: 3:45
